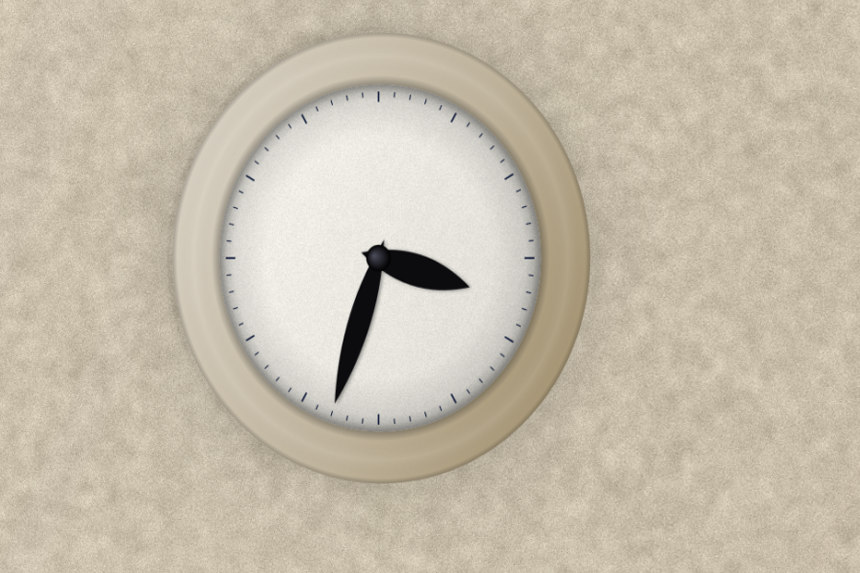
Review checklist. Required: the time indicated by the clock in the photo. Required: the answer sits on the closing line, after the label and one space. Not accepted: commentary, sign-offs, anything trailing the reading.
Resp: 3:33
